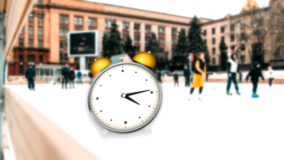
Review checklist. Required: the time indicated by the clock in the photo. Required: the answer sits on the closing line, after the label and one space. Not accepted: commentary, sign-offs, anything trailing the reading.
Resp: 4:14
